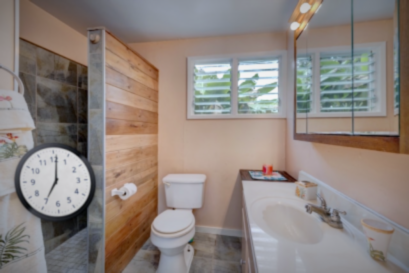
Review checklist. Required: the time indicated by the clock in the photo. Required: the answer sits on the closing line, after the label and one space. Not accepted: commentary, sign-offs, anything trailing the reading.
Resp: 7:01
